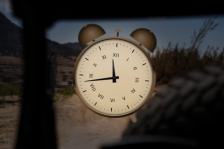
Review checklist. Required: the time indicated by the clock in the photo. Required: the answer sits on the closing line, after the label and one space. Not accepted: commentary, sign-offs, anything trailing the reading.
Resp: 11:43
